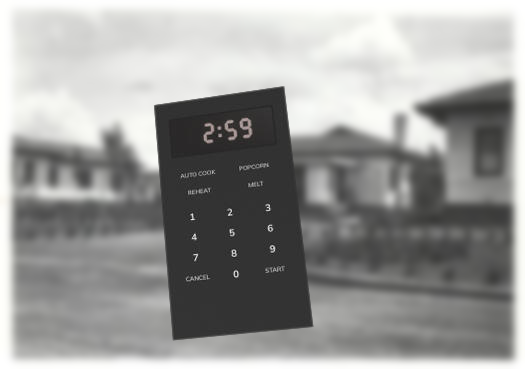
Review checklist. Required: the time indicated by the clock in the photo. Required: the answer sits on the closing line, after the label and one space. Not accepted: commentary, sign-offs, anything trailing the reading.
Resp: 2:59
